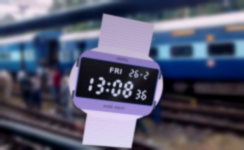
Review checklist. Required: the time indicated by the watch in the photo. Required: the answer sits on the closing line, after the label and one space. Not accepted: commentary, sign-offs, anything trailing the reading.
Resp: 13:08:36
